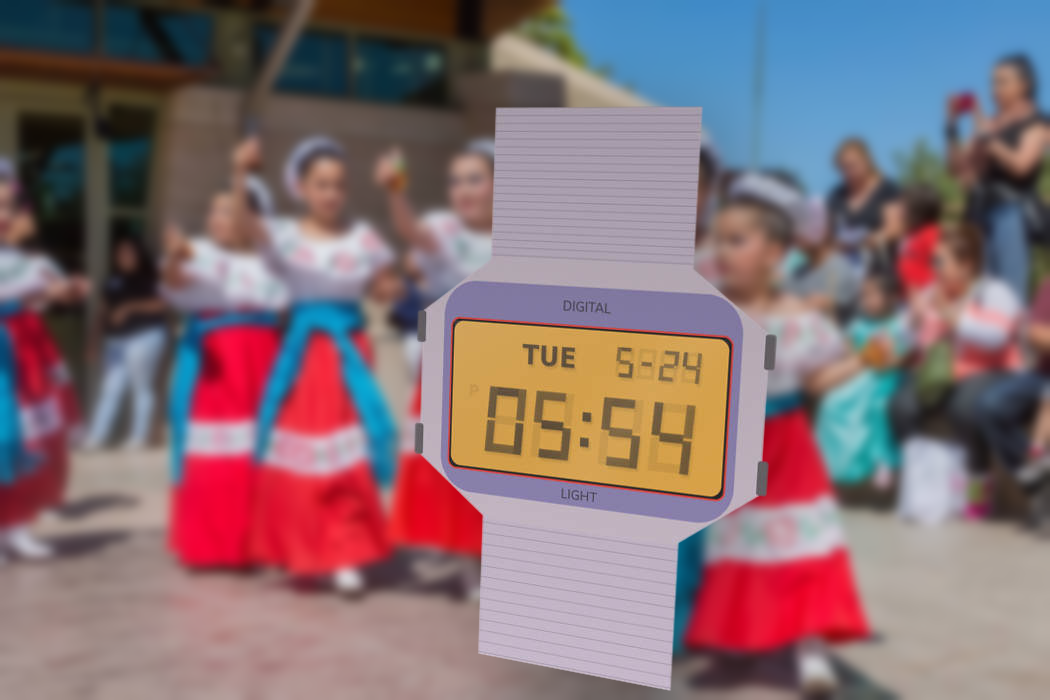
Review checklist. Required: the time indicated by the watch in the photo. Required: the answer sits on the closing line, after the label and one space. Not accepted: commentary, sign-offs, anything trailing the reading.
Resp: 5:54
